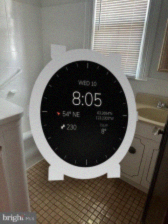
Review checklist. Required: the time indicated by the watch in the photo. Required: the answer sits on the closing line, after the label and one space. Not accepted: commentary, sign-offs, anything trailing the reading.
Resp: 8:05
